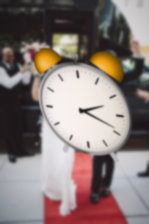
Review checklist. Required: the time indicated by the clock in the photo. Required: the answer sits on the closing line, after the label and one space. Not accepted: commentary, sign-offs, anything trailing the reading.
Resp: 2:19
